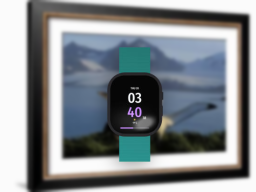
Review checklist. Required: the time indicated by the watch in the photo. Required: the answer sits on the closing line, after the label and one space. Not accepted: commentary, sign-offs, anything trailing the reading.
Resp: 3:40
